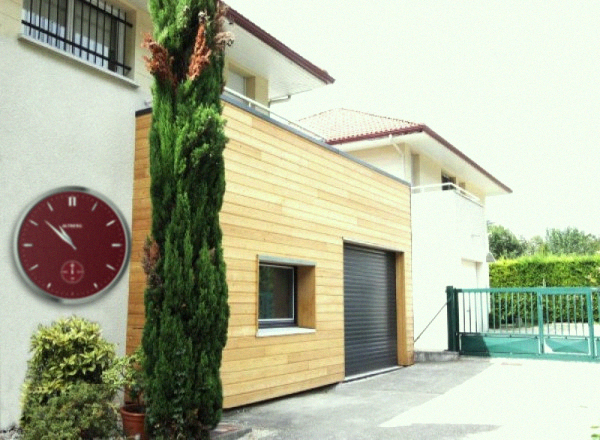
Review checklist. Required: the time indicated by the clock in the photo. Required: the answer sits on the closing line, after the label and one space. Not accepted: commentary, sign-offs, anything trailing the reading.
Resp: 10:52
